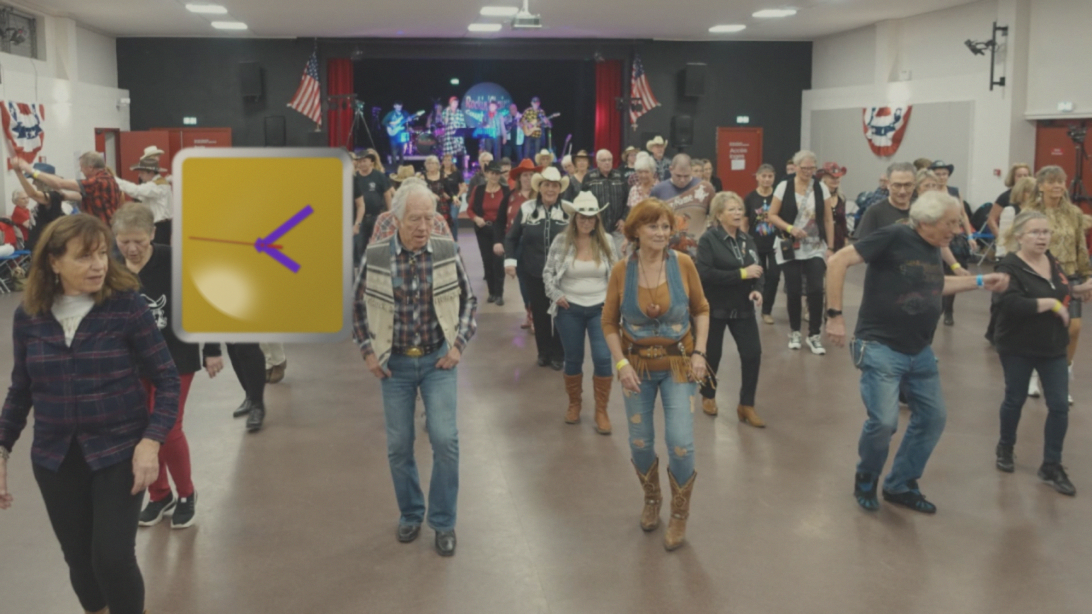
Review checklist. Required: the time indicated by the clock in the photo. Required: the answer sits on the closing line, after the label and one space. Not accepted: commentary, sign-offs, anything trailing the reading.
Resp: 4:08:46
